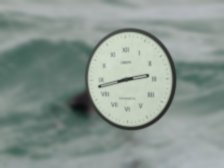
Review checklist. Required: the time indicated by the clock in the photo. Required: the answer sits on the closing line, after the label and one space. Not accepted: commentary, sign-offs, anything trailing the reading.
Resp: 2:43
